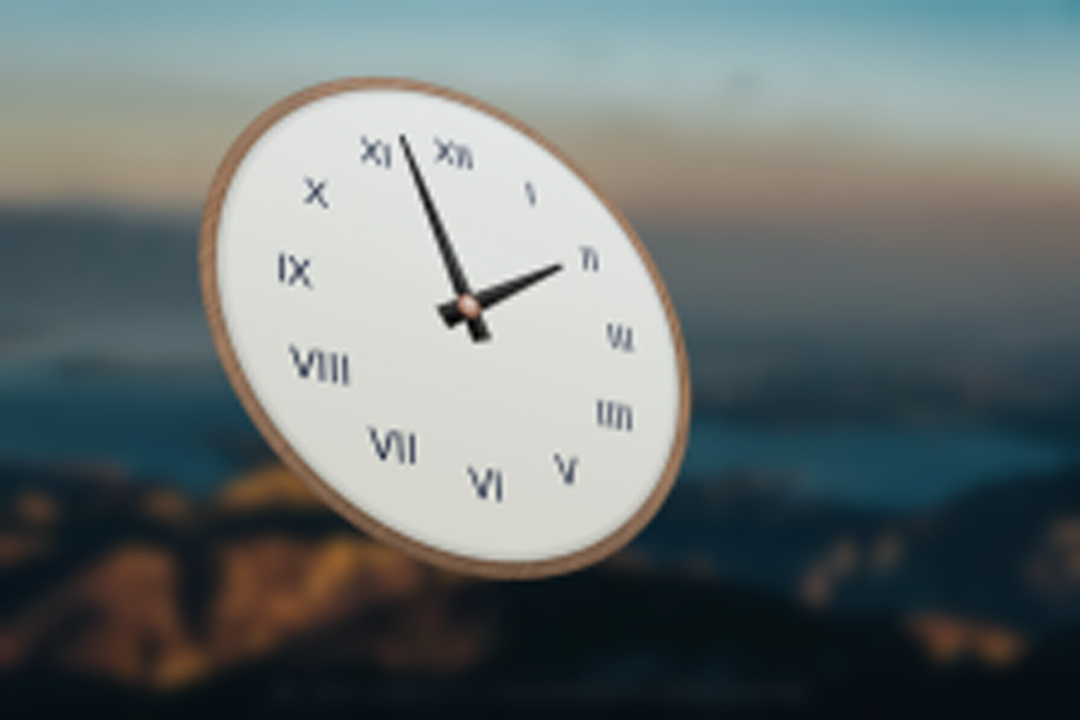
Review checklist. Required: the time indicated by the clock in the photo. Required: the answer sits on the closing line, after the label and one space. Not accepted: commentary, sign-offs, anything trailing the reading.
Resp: 1:57
